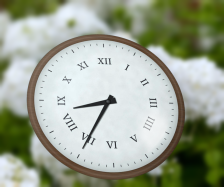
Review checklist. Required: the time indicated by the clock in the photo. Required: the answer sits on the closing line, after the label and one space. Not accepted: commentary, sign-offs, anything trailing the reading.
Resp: 8:35
